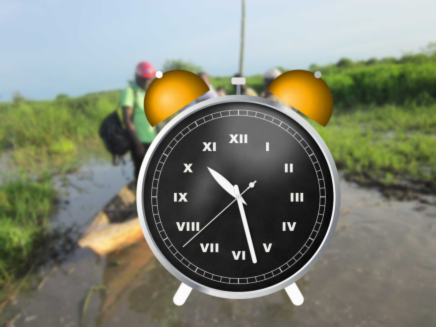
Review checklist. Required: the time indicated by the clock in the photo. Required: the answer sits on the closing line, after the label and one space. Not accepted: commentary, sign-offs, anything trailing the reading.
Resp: 10:27:38
